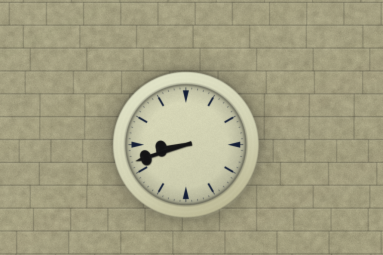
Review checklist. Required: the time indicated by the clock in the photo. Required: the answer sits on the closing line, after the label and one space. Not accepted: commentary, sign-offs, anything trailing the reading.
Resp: 8:42
